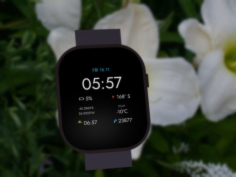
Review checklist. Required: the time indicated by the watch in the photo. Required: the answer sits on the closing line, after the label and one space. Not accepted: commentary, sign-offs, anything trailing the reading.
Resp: 5:57
